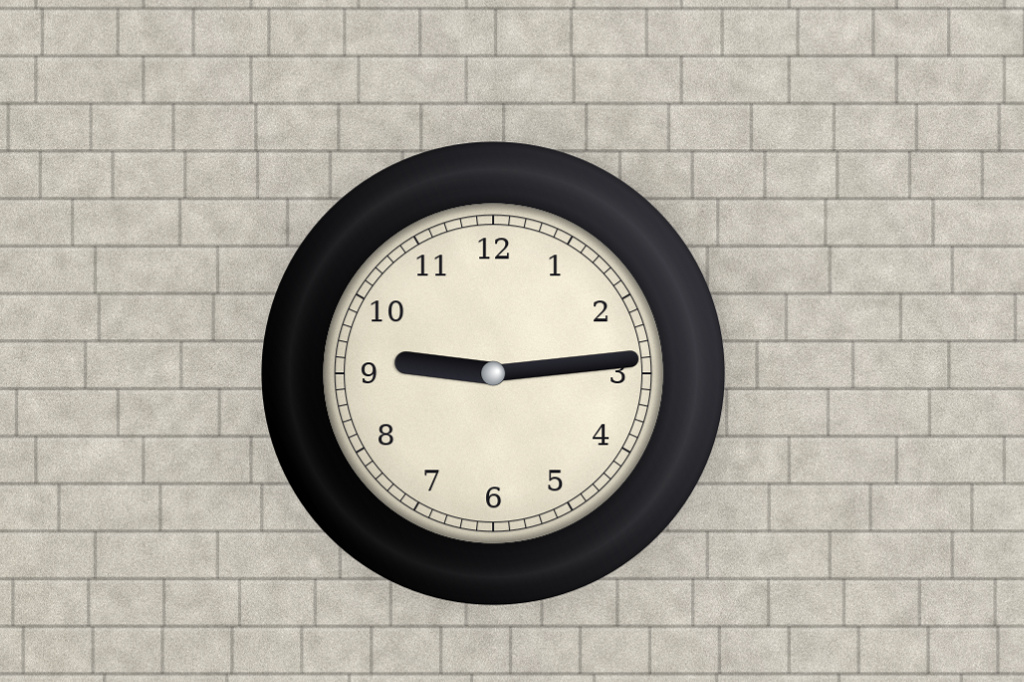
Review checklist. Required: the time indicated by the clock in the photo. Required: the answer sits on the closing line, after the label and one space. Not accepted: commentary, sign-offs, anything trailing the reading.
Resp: 9:14
